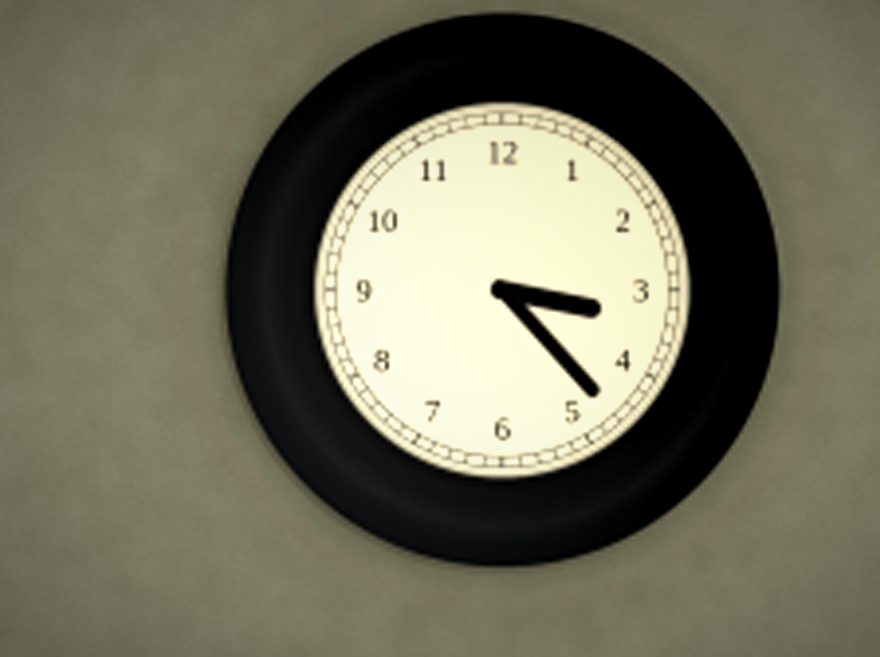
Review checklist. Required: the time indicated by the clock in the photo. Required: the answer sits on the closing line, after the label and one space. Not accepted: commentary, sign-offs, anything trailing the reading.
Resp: 3:23
